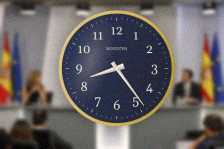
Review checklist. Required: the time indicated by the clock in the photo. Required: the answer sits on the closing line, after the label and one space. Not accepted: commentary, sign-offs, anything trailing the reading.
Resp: 8:24
